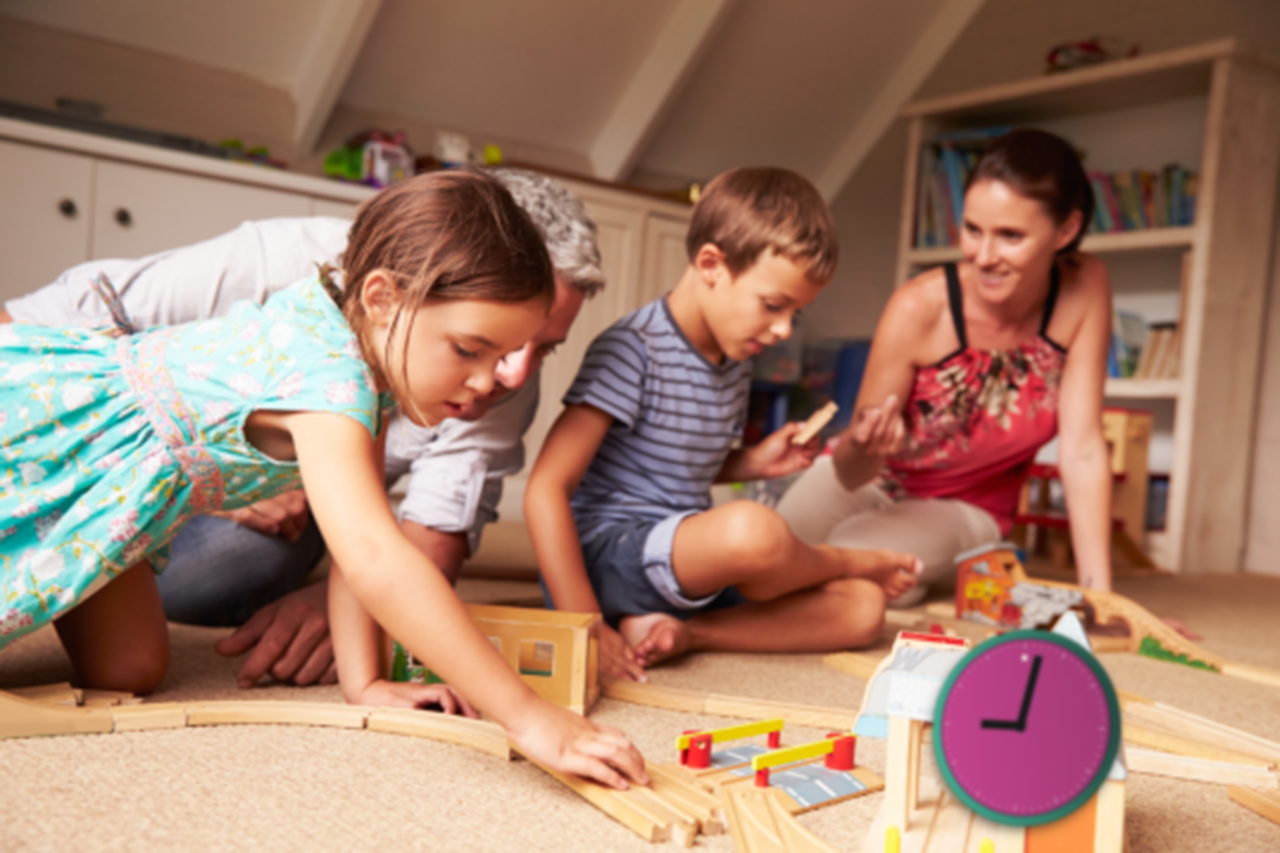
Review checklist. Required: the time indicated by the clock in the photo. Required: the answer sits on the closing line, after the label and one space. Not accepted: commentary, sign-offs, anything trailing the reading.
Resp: 9:02
